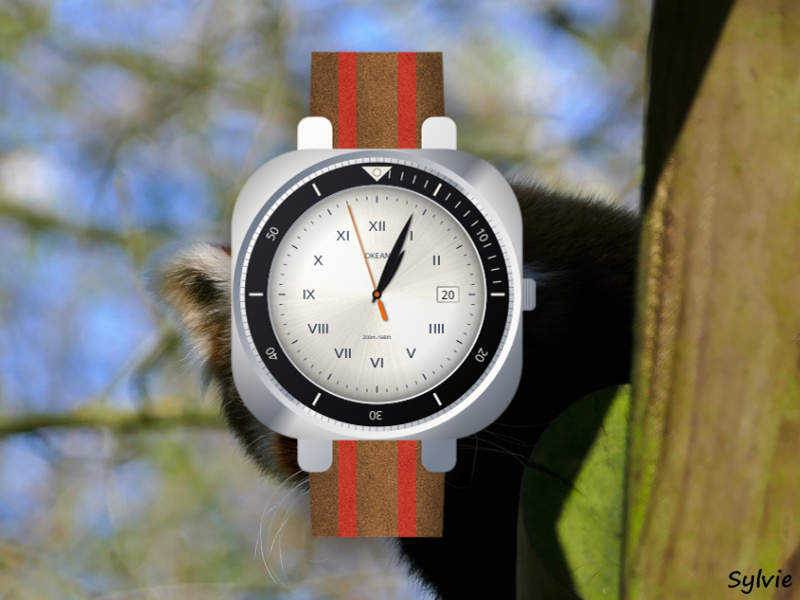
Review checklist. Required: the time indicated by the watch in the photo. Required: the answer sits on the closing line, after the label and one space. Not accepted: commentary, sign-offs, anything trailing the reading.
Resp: 1:03:57
